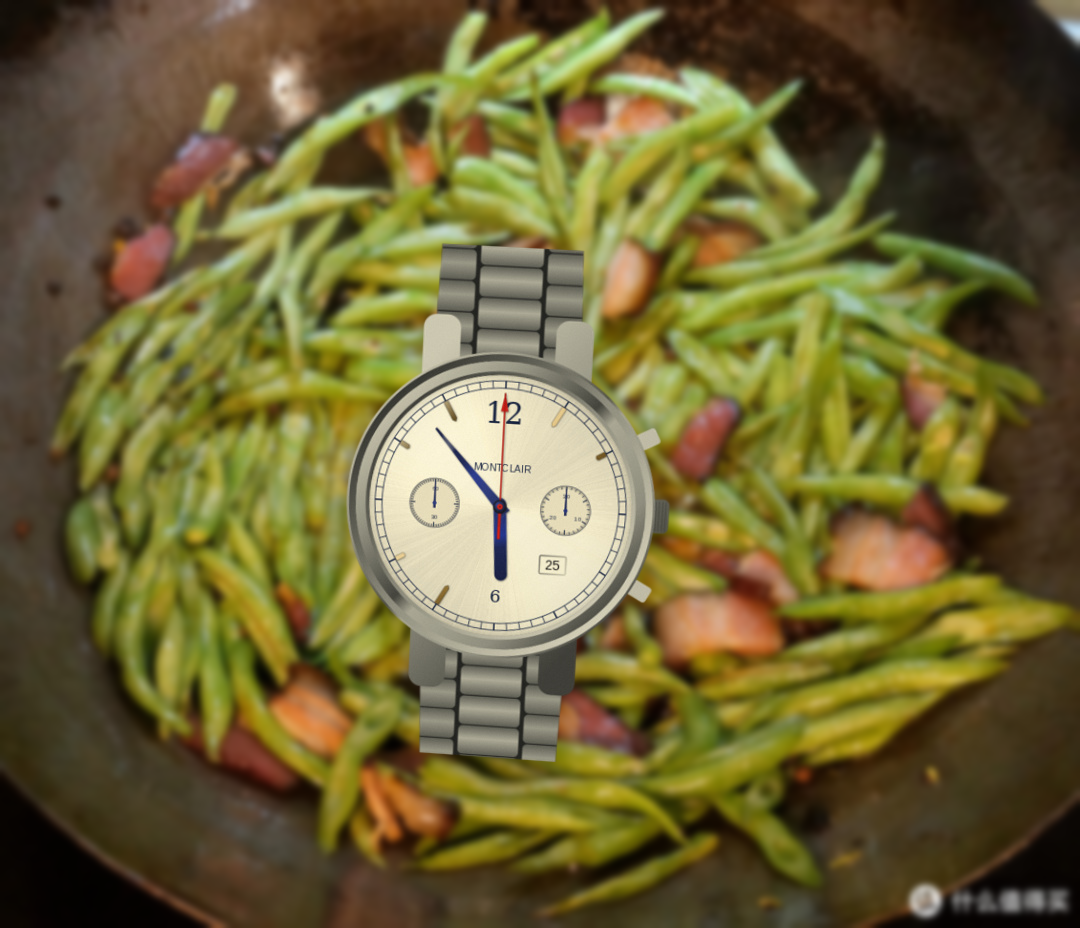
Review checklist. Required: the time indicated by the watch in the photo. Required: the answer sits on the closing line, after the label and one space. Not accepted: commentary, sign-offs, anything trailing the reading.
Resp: 5:53
